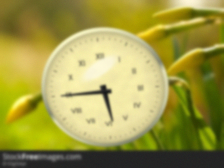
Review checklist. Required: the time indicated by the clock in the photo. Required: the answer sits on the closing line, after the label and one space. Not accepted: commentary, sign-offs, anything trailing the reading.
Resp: 5:45
